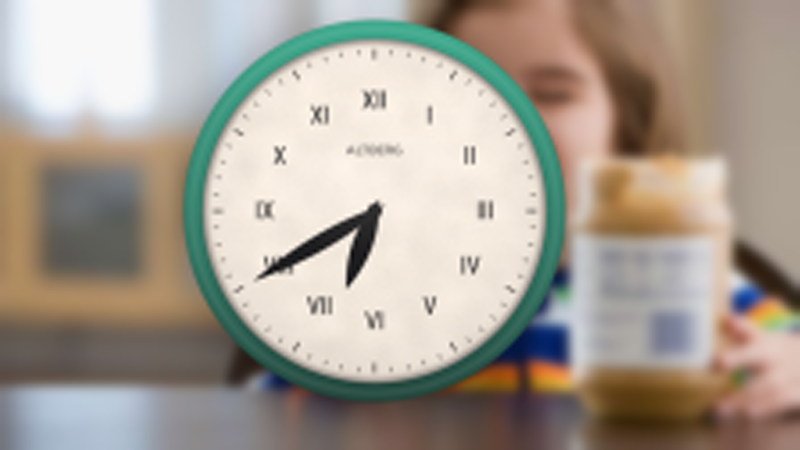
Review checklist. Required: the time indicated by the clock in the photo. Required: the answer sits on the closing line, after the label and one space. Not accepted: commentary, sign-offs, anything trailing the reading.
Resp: 6:40
